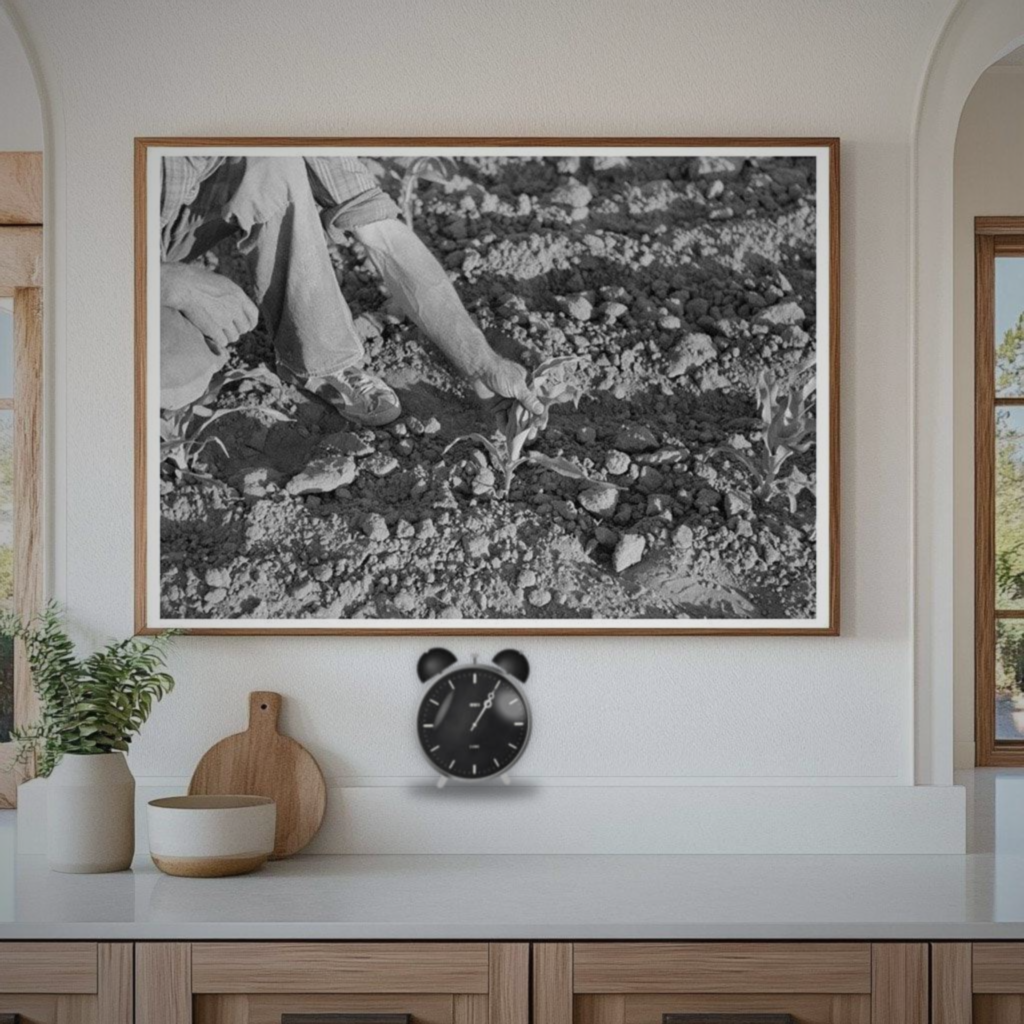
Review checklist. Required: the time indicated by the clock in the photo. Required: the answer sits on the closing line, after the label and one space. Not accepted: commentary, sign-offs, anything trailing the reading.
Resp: 1:05
